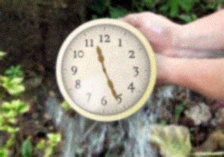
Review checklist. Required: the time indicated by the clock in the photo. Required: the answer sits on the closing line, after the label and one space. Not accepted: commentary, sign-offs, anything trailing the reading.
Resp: 11:26
